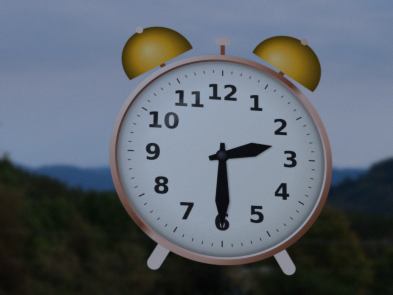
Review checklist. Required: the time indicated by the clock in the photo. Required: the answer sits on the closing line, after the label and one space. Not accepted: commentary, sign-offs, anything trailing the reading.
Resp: 2:30
